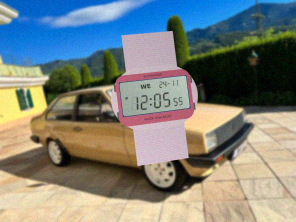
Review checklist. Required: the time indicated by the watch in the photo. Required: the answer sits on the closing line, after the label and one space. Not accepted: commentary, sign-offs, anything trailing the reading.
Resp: 12:05:55
